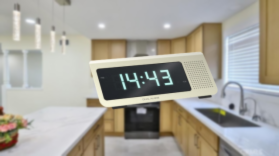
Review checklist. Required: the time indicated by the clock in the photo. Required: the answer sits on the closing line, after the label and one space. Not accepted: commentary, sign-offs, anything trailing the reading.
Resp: 14:43
